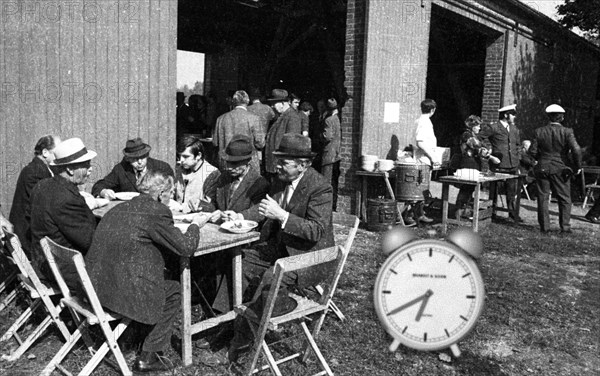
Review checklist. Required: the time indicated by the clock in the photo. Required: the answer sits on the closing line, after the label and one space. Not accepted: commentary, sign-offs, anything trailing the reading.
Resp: 6:40
